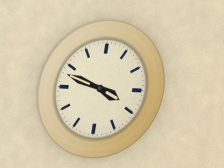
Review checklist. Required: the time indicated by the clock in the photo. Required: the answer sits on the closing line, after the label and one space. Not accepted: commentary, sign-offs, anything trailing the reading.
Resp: 3:48
